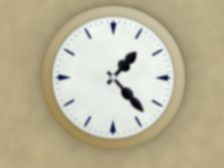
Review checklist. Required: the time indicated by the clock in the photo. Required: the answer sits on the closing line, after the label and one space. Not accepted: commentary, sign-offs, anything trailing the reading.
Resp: 1:23
